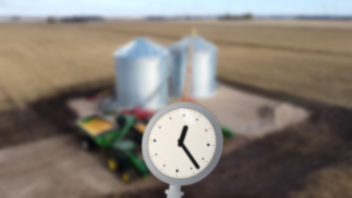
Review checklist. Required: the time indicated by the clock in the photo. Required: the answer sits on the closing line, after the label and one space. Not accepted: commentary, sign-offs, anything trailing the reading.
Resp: 12:23
